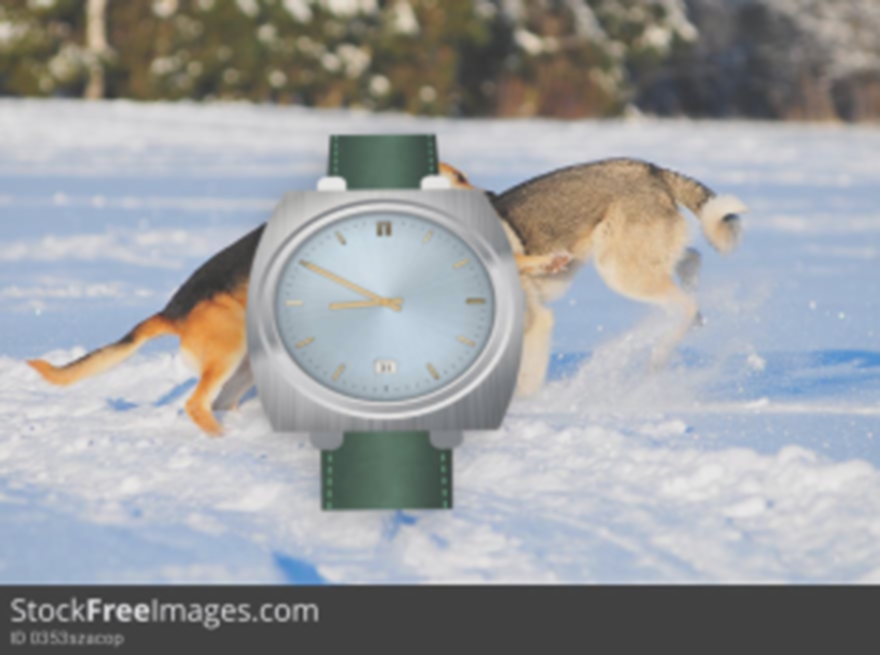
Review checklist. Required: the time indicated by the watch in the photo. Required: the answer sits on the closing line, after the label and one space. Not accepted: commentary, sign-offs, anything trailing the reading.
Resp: 8:50
